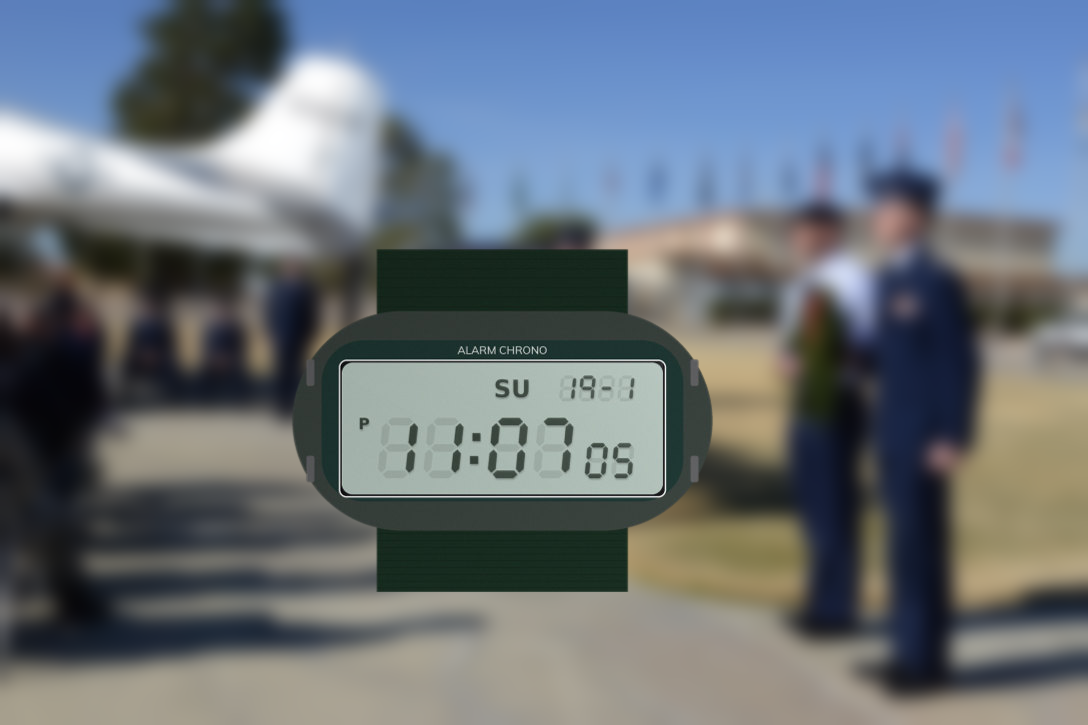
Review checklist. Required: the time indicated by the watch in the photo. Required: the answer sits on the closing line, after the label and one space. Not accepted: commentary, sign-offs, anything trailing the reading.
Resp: 11:07:05
